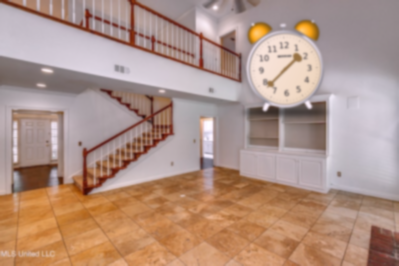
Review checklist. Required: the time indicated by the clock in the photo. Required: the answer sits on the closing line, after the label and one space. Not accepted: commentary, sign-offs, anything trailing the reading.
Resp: 1:38
